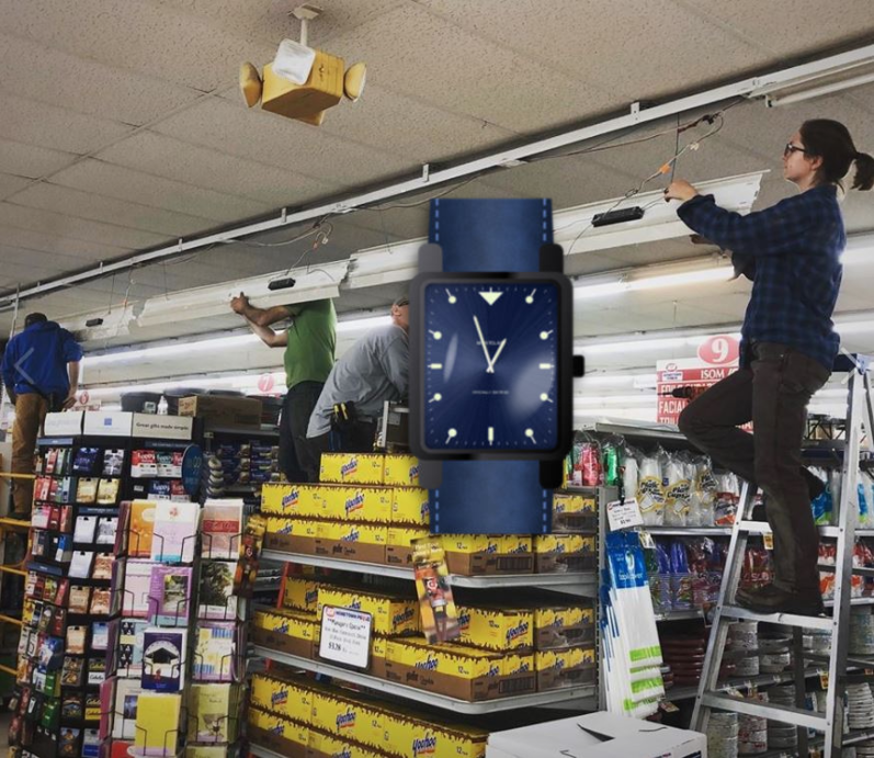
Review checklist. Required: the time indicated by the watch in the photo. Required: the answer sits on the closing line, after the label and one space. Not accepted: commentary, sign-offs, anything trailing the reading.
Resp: 12:57
